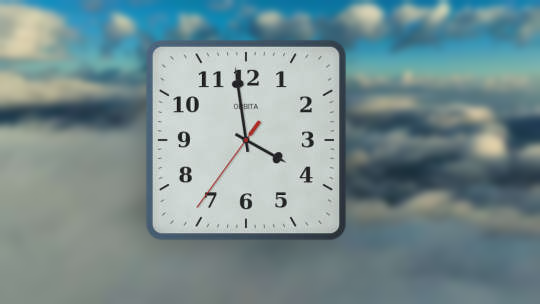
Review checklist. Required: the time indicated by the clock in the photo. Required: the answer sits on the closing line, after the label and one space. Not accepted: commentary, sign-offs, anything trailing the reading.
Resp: 3:58:36
